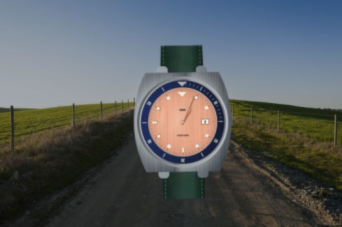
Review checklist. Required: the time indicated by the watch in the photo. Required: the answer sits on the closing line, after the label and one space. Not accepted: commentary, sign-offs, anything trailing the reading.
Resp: 1:04
